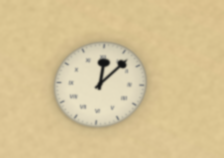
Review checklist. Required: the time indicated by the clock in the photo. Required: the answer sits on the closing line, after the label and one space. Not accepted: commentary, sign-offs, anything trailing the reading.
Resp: 12:07
